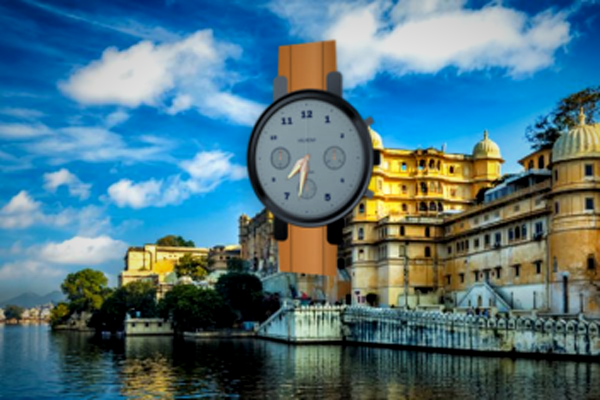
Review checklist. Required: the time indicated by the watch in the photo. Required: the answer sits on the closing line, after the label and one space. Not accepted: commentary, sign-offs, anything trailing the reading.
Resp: 7:32
